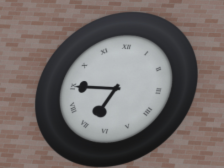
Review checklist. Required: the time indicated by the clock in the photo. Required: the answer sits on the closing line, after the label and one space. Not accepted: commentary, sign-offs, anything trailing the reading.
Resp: 6:45
